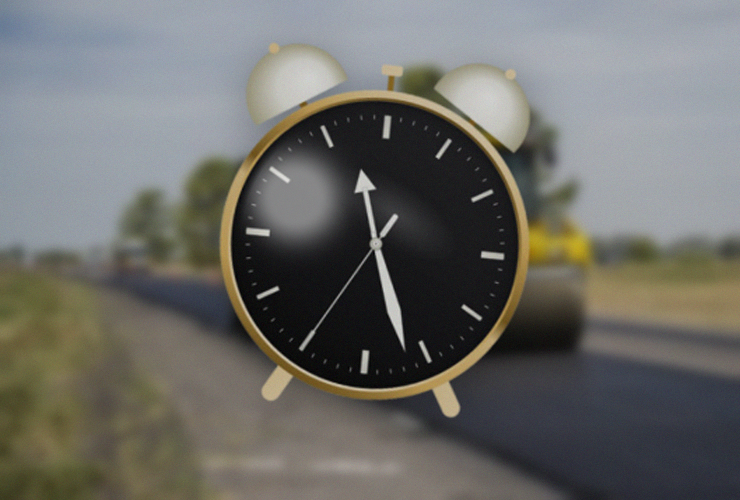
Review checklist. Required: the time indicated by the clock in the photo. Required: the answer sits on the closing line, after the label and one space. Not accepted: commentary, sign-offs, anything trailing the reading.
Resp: 11:26:35
